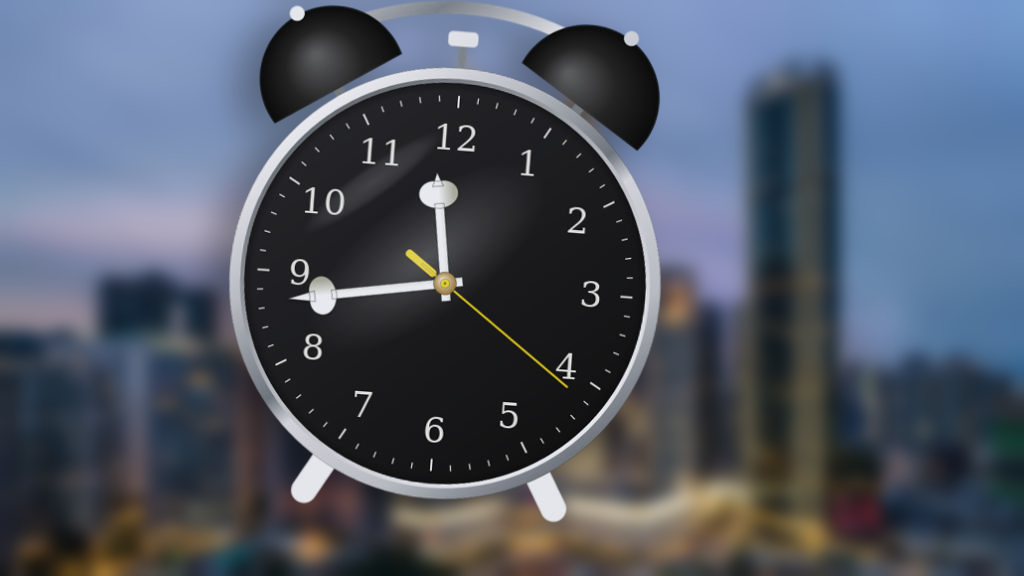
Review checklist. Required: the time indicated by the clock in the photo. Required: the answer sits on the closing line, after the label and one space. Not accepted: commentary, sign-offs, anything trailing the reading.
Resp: 11:43:21
